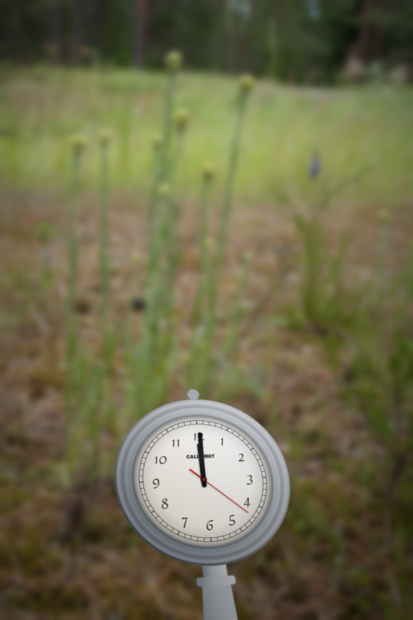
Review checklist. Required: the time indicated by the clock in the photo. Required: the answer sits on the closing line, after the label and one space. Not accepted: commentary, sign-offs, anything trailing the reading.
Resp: 12:00:22
